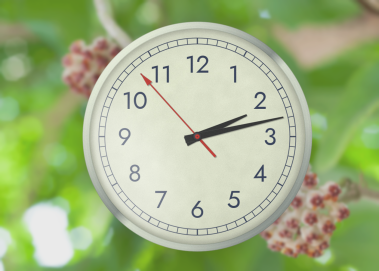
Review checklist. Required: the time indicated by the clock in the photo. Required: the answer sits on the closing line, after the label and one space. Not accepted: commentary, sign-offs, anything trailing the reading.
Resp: 2:12:53
